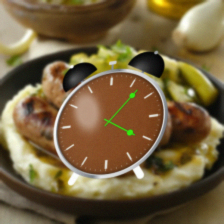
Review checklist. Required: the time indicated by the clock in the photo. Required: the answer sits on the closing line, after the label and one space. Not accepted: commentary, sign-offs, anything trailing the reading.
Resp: 4:07
